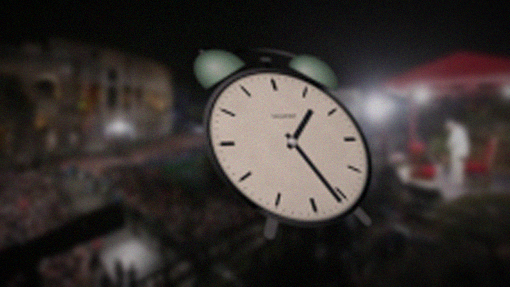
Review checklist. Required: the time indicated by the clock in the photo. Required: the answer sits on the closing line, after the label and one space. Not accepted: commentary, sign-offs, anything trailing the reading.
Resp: 1:26
